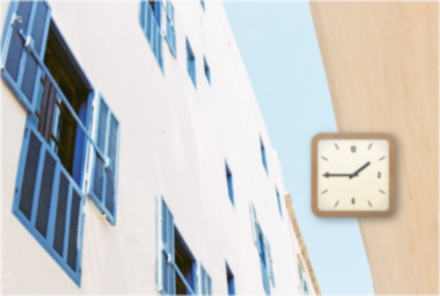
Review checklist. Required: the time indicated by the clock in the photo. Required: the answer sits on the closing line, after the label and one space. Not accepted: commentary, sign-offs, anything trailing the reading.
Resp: 1:45
